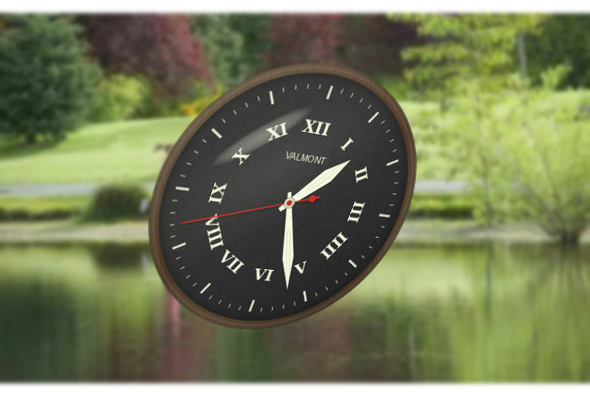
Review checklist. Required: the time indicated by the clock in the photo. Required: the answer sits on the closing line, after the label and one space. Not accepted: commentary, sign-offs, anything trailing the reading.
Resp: 1:26:42
